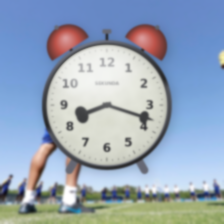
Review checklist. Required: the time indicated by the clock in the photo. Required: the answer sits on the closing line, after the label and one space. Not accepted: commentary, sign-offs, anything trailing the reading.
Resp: 8:18
